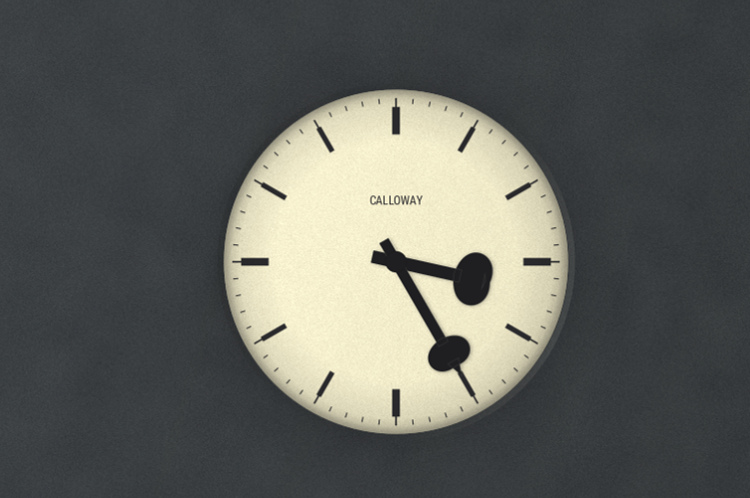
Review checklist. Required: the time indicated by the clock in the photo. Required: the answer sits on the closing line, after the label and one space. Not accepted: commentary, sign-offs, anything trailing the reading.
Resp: 3:25
